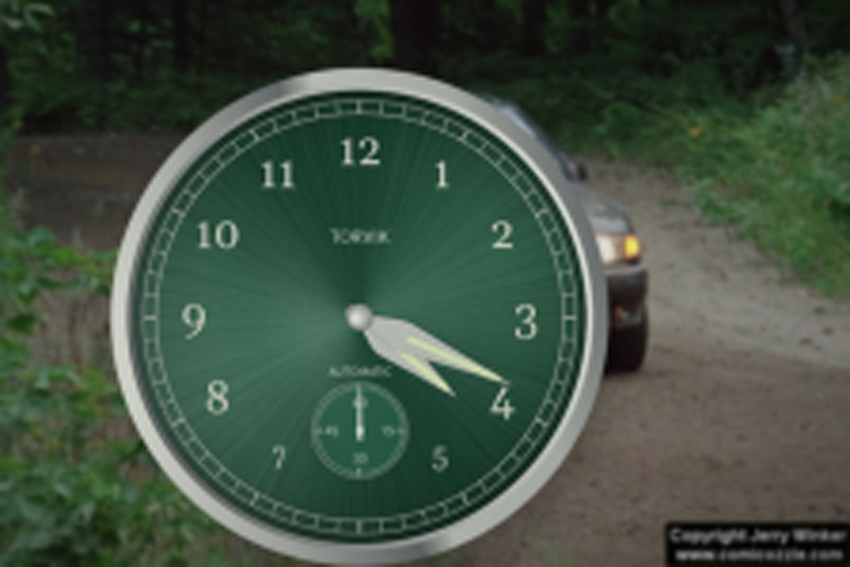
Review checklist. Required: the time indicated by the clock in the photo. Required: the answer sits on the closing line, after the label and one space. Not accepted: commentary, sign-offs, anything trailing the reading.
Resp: 4:19
